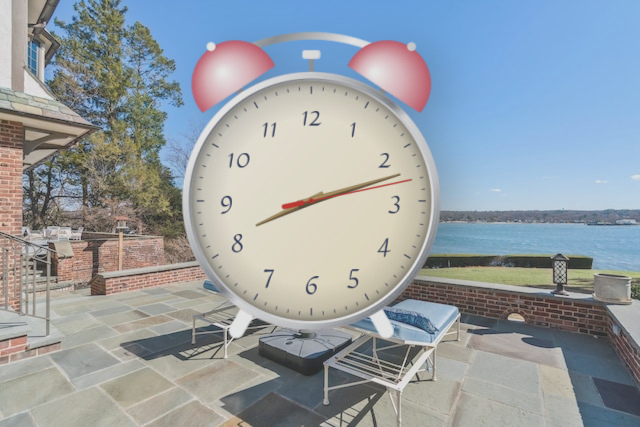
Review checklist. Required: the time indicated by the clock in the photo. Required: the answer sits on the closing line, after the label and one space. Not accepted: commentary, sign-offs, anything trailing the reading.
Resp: 8:12:13
